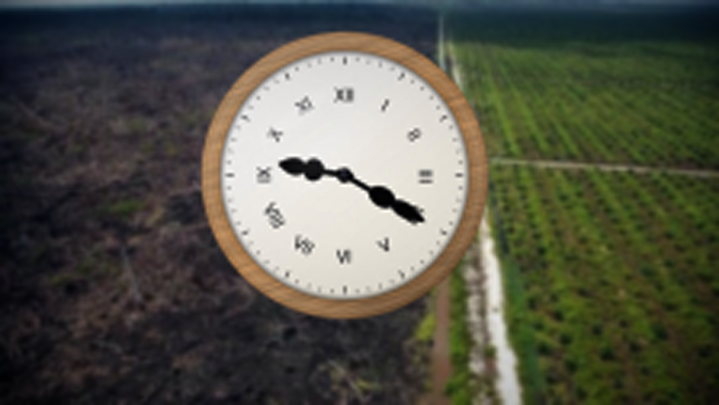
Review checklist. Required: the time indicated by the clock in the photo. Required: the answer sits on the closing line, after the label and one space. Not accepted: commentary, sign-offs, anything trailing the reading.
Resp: 9:20
